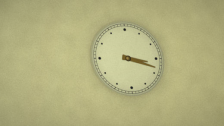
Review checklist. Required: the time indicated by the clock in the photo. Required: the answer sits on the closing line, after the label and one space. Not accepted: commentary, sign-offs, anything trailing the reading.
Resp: 3:18
